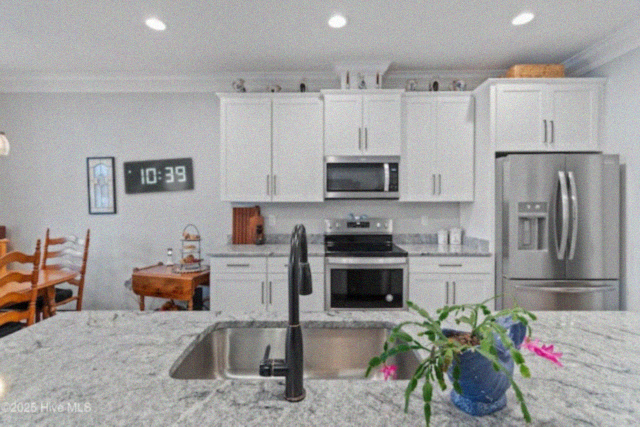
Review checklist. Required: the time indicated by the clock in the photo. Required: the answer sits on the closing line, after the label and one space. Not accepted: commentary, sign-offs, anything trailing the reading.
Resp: 10:39
